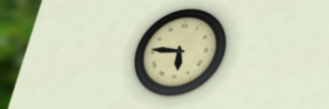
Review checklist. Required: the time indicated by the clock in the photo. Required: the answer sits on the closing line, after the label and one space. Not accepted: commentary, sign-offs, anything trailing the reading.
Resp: 5:46
